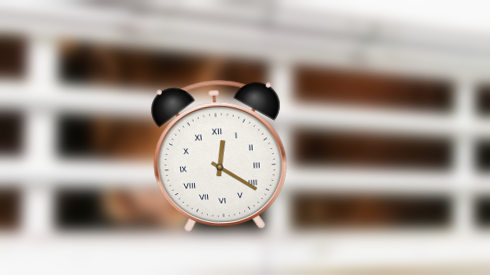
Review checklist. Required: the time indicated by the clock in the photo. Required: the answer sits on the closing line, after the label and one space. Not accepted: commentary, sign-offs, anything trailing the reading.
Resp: 12:21
